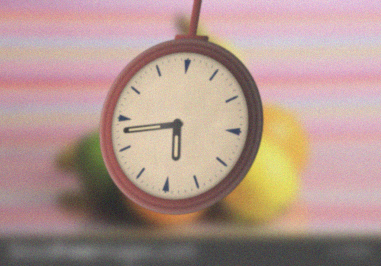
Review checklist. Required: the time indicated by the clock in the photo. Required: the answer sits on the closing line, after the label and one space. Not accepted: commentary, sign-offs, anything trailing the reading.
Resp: 5:43
